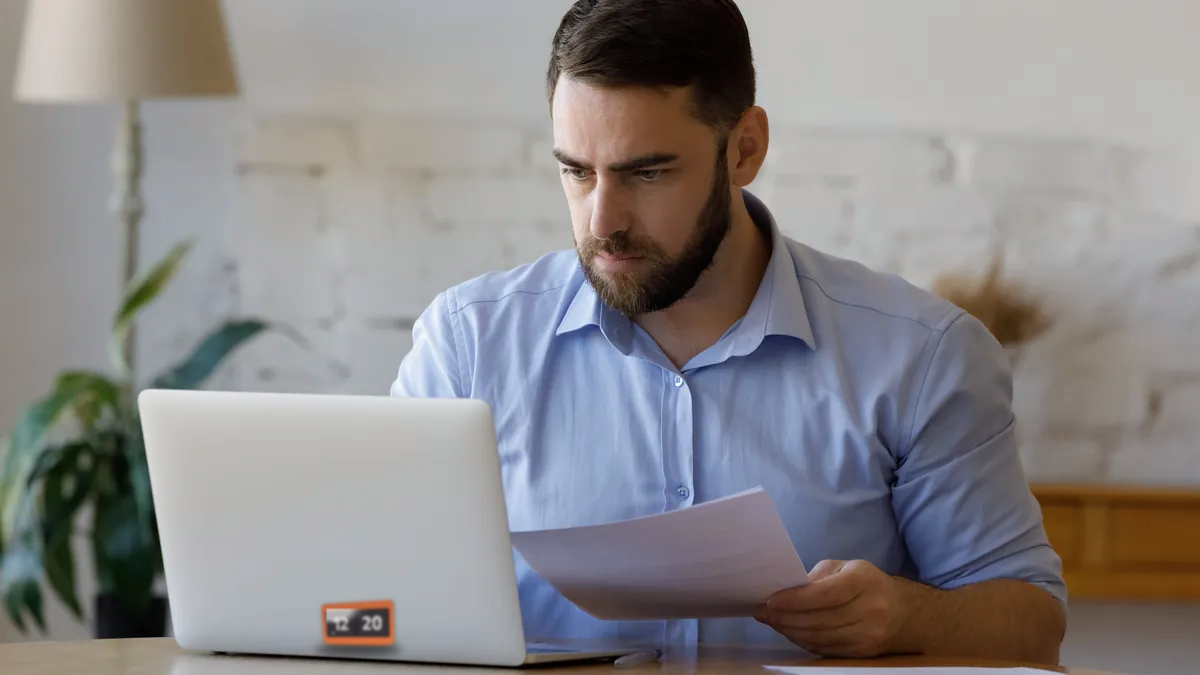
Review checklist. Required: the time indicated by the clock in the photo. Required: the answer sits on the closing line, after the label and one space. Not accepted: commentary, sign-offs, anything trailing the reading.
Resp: 12:20
